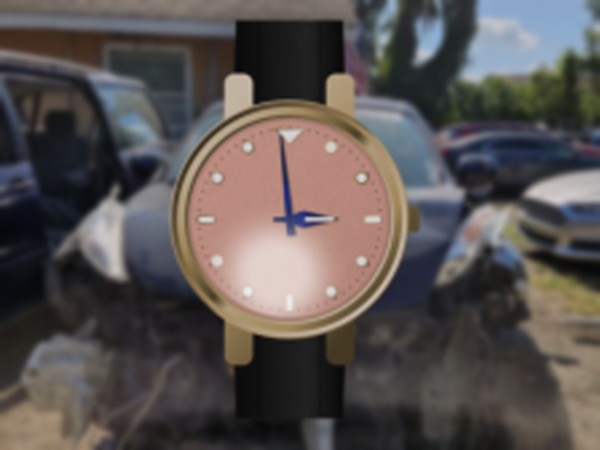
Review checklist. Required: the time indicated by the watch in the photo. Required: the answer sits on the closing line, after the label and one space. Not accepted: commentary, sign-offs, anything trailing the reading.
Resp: 2:59
